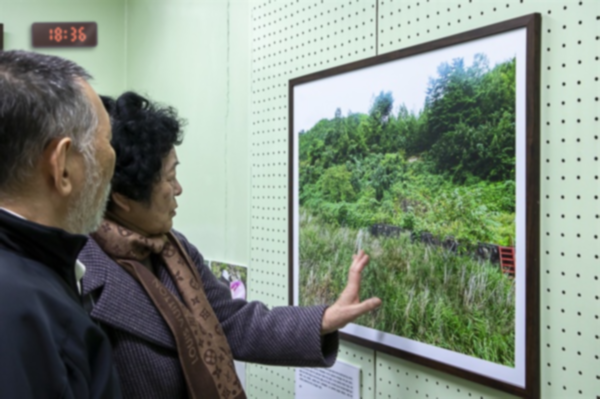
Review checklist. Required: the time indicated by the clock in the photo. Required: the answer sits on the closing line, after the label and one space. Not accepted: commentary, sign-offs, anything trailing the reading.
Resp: 18:36
